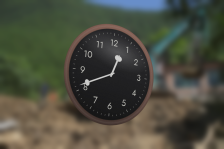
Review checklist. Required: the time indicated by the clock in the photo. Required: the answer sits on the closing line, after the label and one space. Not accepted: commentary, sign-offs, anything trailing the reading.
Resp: 12:41
